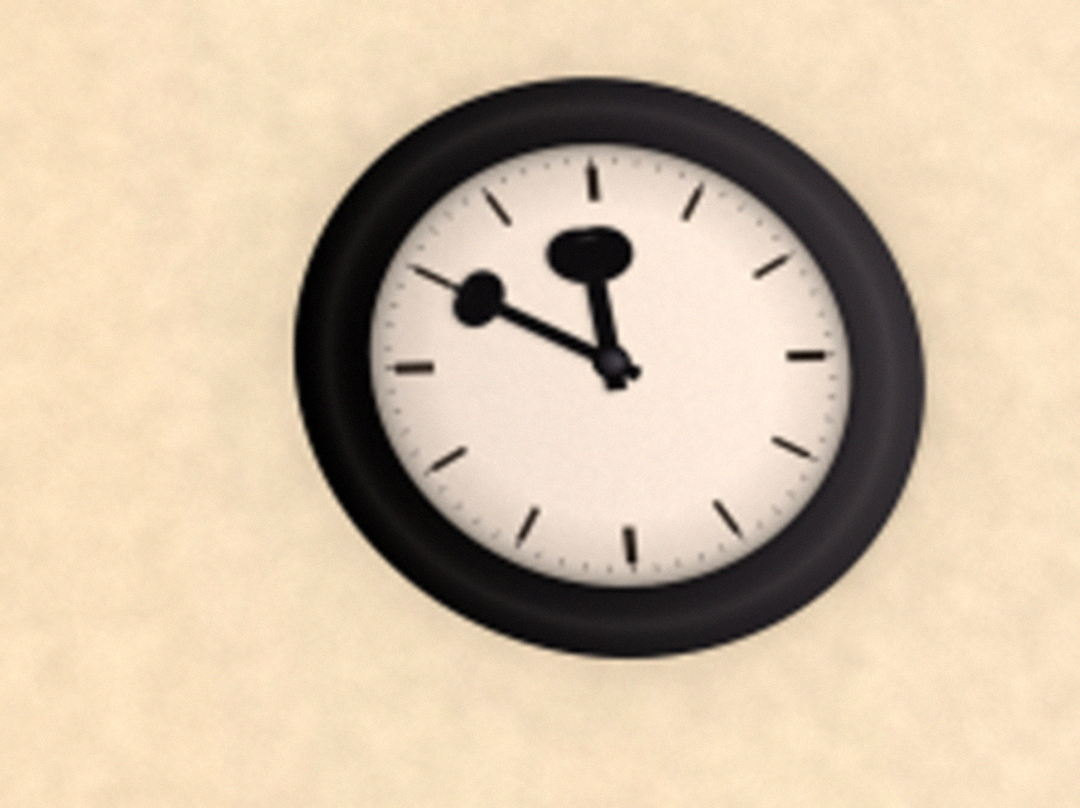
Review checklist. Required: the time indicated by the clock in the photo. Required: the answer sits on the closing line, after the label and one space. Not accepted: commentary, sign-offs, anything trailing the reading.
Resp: 11:50
